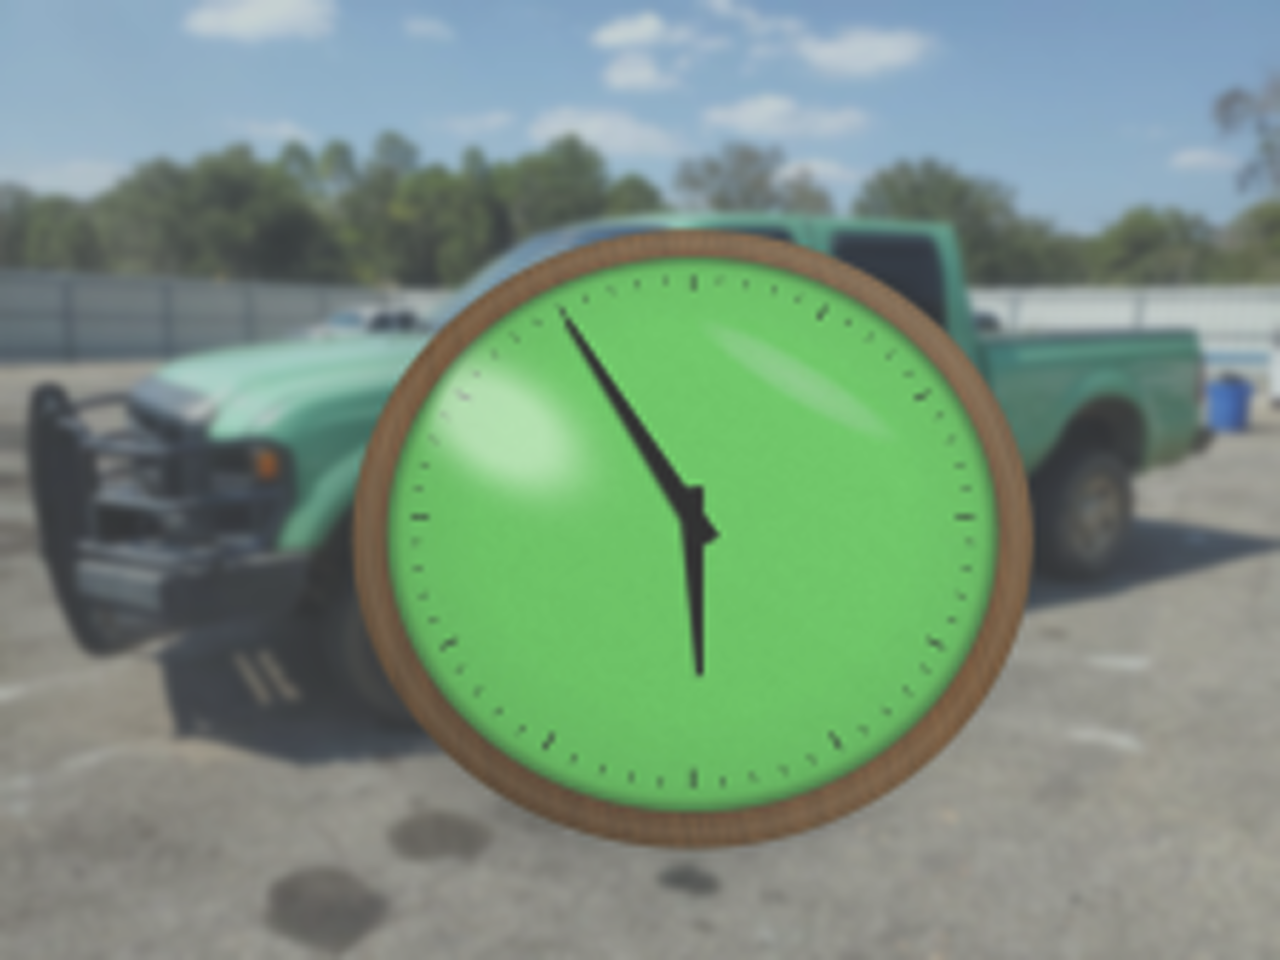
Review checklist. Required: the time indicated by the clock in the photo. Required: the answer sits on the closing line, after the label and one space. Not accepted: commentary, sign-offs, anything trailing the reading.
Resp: 5:55
